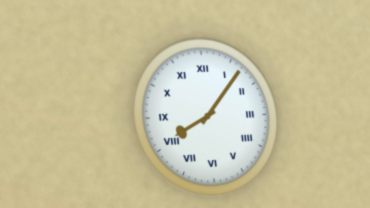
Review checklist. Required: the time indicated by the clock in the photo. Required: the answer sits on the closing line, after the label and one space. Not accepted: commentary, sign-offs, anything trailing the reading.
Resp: 8:07
